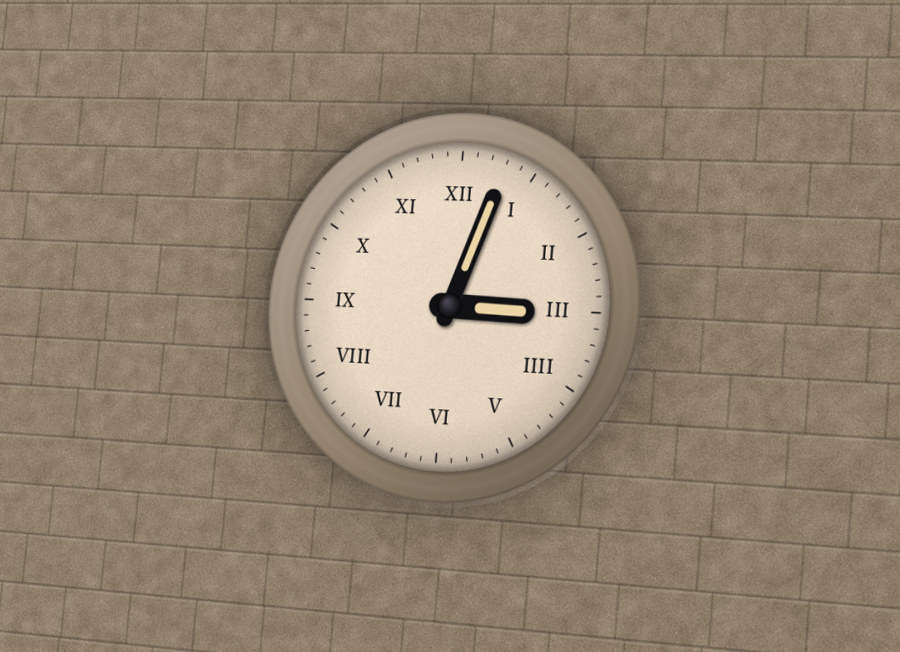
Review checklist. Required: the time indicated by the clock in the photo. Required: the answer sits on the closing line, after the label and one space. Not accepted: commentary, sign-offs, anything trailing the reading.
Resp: 3:03
